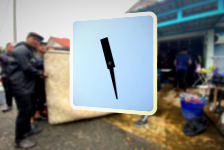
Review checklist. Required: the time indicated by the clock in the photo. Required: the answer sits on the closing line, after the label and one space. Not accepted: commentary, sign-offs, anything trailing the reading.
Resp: 11:28
